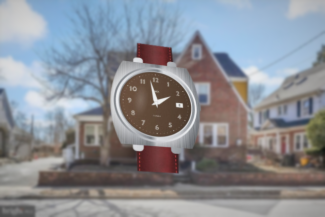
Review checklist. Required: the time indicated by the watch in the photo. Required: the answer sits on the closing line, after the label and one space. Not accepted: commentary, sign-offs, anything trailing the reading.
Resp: 1:58
